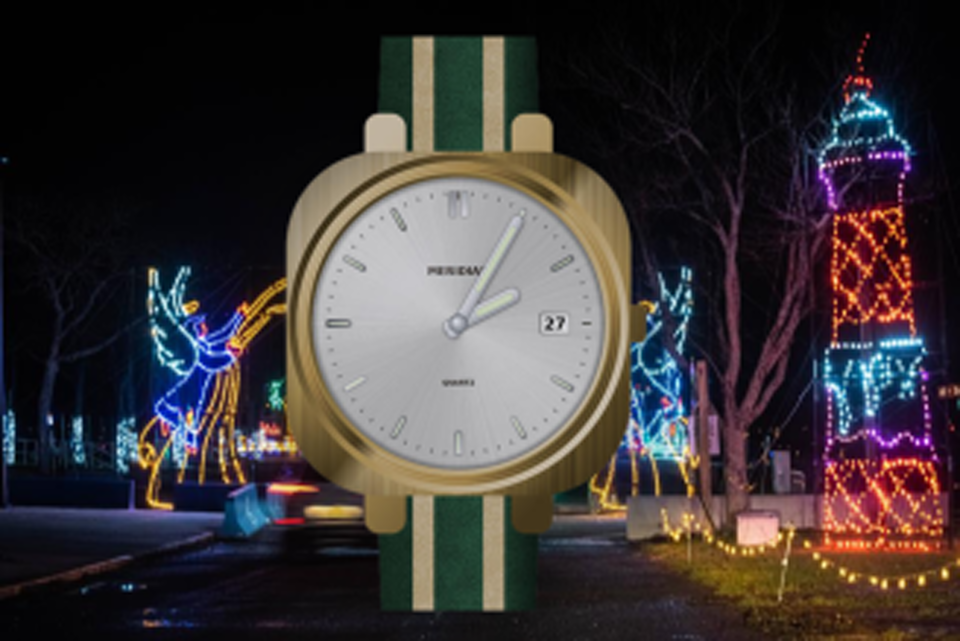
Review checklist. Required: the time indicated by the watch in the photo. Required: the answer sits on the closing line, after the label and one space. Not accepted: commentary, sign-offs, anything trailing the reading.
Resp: 2:05
